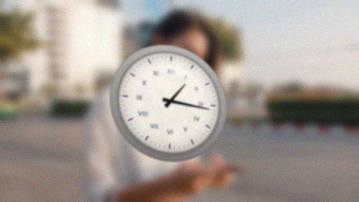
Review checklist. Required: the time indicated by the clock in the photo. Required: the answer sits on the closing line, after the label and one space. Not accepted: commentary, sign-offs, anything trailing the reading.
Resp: 1:16
